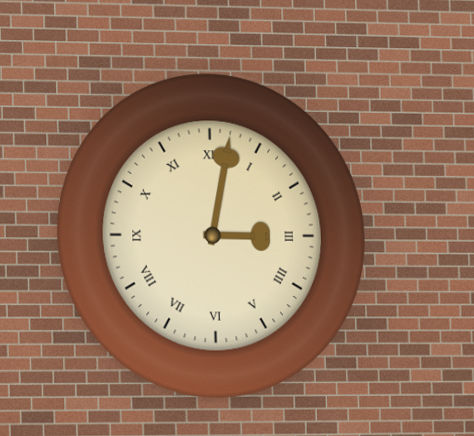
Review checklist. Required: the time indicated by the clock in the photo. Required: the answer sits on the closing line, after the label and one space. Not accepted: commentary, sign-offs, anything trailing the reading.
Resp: 3:02
